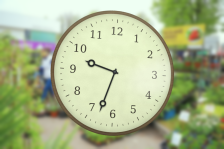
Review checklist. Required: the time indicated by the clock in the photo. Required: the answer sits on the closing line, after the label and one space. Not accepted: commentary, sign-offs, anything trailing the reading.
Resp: 9:33
